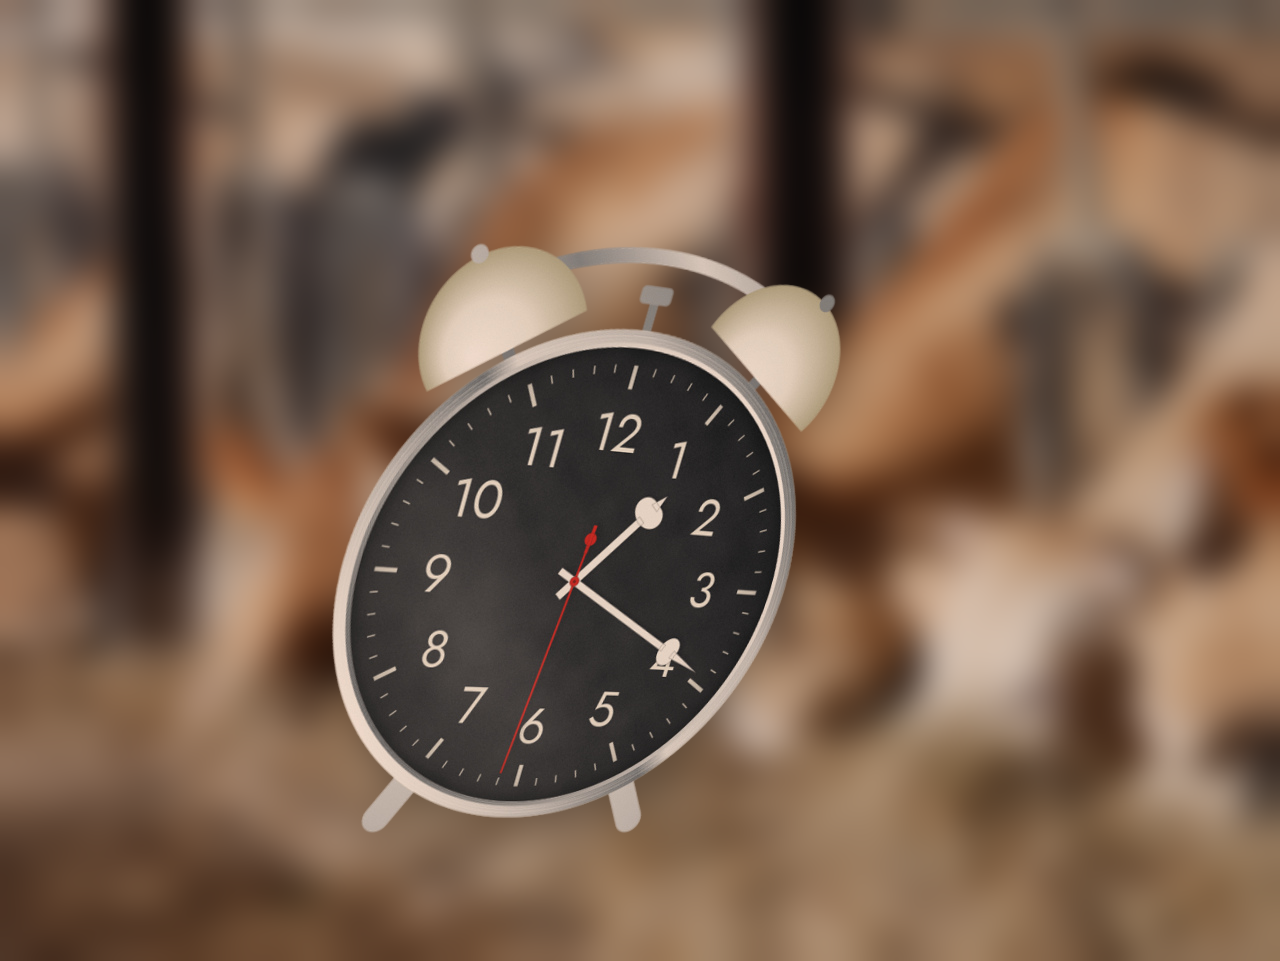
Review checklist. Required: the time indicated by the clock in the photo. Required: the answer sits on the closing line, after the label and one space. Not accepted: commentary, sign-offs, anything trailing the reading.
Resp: 1:19:31
